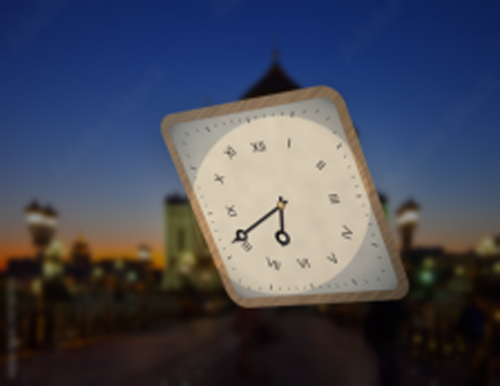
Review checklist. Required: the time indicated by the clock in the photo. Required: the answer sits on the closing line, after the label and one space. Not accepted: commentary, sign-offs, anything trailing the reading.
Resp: 6:41
